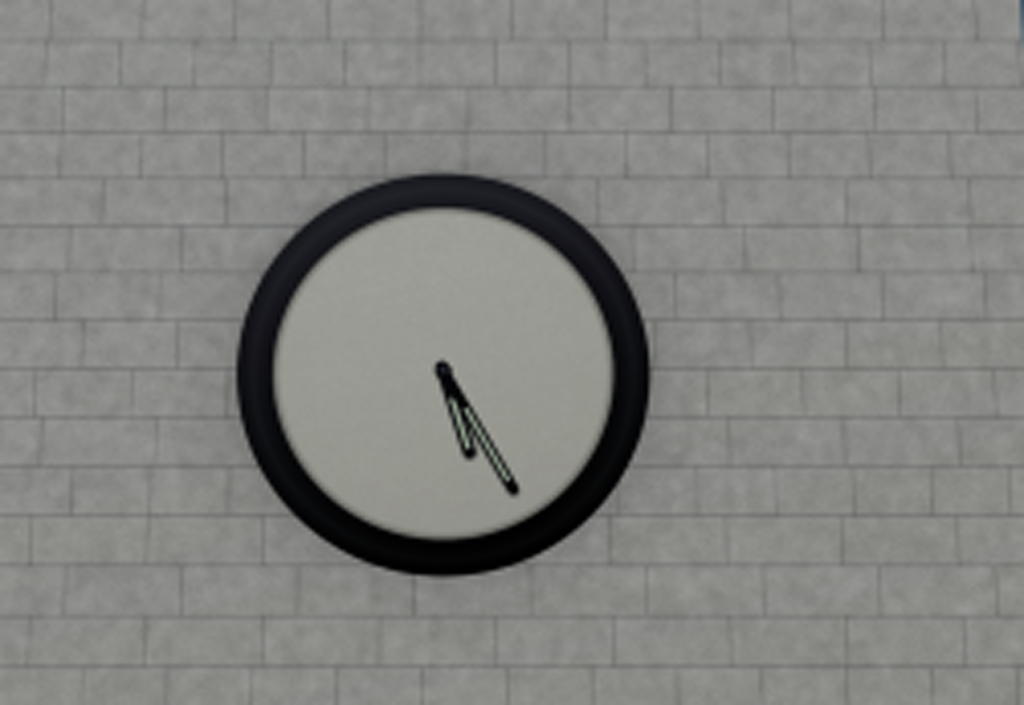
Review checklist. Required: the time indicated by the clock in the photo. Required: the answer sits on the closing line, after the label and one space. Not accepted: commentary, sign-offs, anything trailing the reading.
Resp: 5:25
